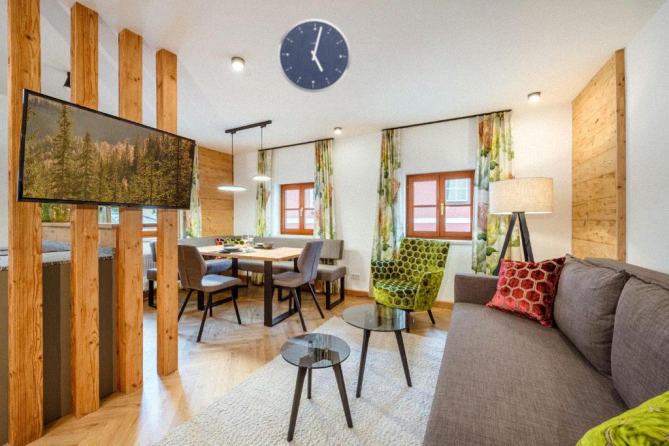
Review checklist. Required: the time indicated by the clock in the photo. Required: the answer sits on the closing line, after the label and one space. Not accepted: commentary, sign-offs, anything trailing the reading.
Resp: 5:02
